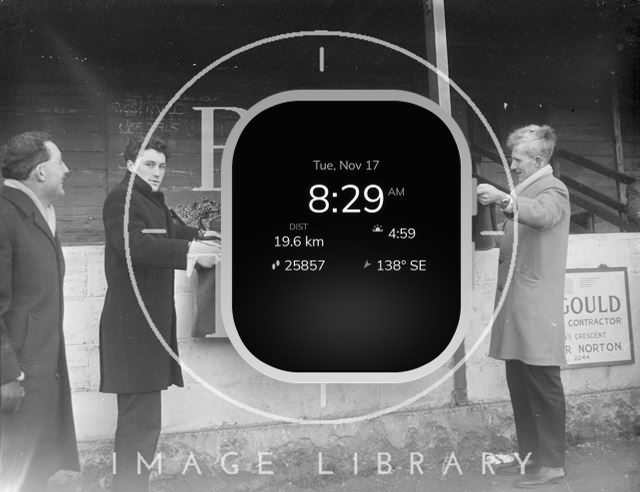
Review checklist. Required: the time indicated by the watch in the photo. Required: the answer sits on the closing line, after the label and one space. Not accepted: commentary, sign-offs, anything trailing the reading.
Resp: 8:29
